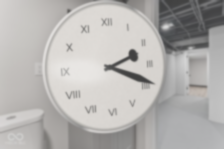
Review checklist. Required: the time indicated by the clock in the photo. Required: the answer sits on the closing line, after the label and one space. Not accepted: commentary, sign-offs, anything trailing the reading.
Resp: 2:19
